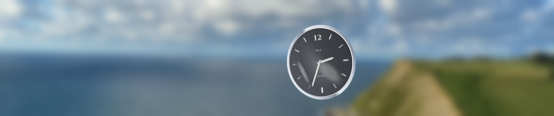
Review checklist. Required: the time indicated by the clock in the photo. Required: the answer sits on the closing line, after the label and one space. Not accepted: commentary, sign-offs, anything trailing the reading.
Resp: 2:34
